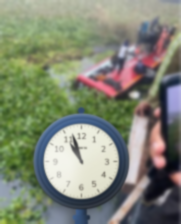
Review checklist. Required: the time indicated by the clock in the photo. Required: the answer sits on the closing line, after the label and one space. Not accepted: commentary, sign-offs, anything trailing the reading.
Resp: 10:57
